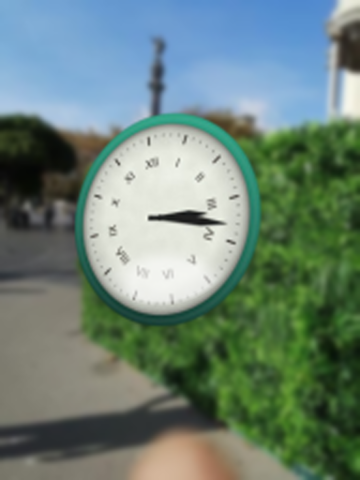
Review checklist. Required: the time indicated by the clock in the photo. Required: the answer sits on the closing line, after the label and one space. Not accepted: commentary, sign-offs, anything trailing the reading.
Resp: 3:18
